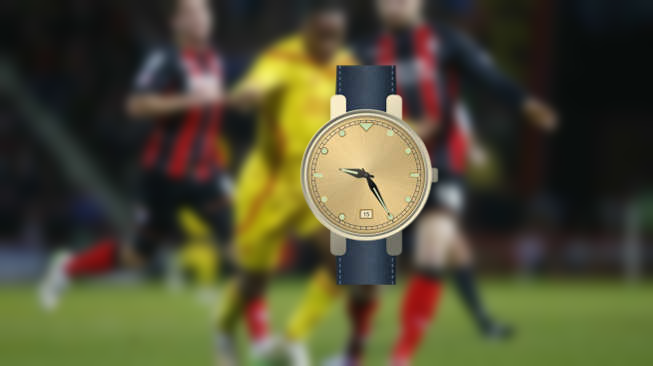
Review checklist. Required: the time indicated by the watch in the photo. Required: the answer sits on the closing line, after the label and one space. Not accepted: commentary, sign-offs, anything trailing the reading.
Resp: 9:25
